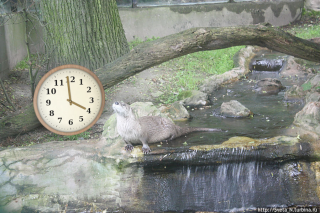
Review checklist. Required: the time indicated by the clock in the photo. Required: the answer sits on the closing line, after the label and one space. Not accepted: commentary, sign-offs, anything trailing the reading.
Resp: 3:59
